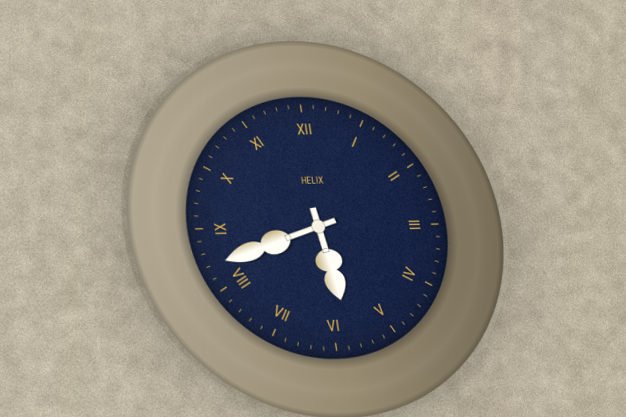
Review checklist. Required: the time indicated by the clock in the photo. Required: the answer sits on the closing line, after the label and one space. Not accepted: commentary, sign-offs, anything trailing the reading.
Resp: 5:42
